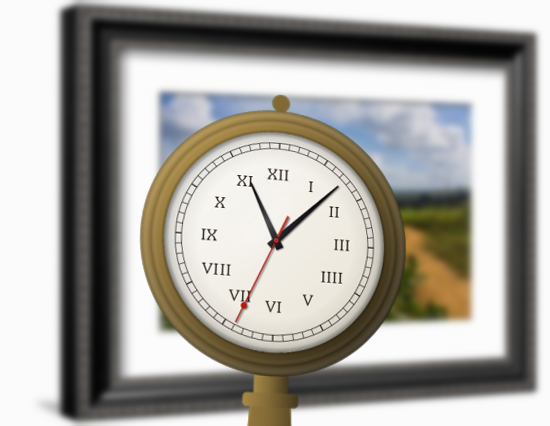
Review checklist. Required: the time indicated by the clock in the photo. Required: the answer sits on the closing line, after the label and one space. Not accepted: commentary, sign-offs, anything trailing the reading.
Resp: 11:07:34
